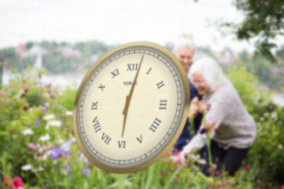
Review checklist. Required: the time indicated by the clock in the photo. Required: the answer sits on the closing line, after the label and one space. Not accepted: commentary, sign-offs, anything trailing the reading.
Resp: 6:02
